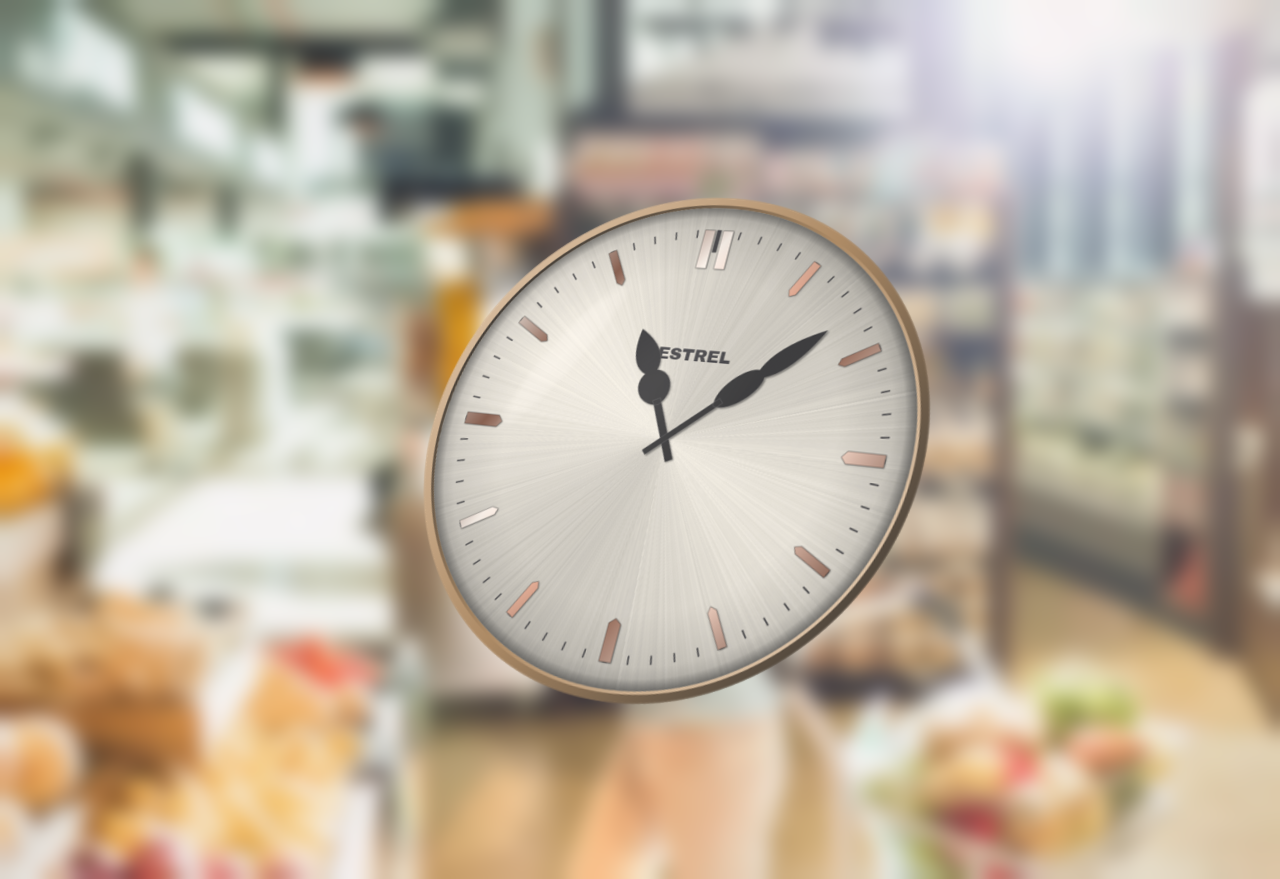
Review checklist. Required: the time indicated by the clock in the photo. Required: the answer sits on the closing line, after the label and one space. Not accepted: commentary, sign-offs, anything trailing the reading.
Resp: 11:08
